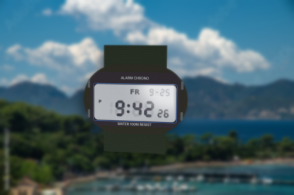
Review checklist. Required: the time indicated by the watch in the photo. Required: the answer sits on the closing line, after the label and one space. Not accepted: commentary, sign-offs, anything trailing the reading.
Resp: 9:42
